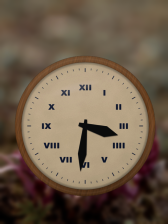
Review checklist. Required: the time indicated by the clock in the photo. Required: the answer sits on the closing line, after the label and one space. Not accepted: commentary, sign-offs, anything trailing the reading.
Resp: 3:31
